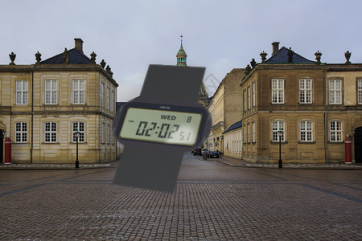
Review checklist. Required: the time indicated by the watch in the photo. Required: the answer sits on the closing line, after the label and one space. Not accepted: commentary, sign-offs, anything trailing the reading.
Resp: 2:02:51
